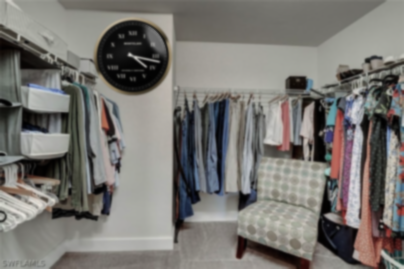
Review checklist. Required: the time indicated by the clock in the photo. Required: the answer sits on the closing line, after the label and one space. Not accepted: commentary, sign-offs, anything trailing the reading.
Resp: 4:17
